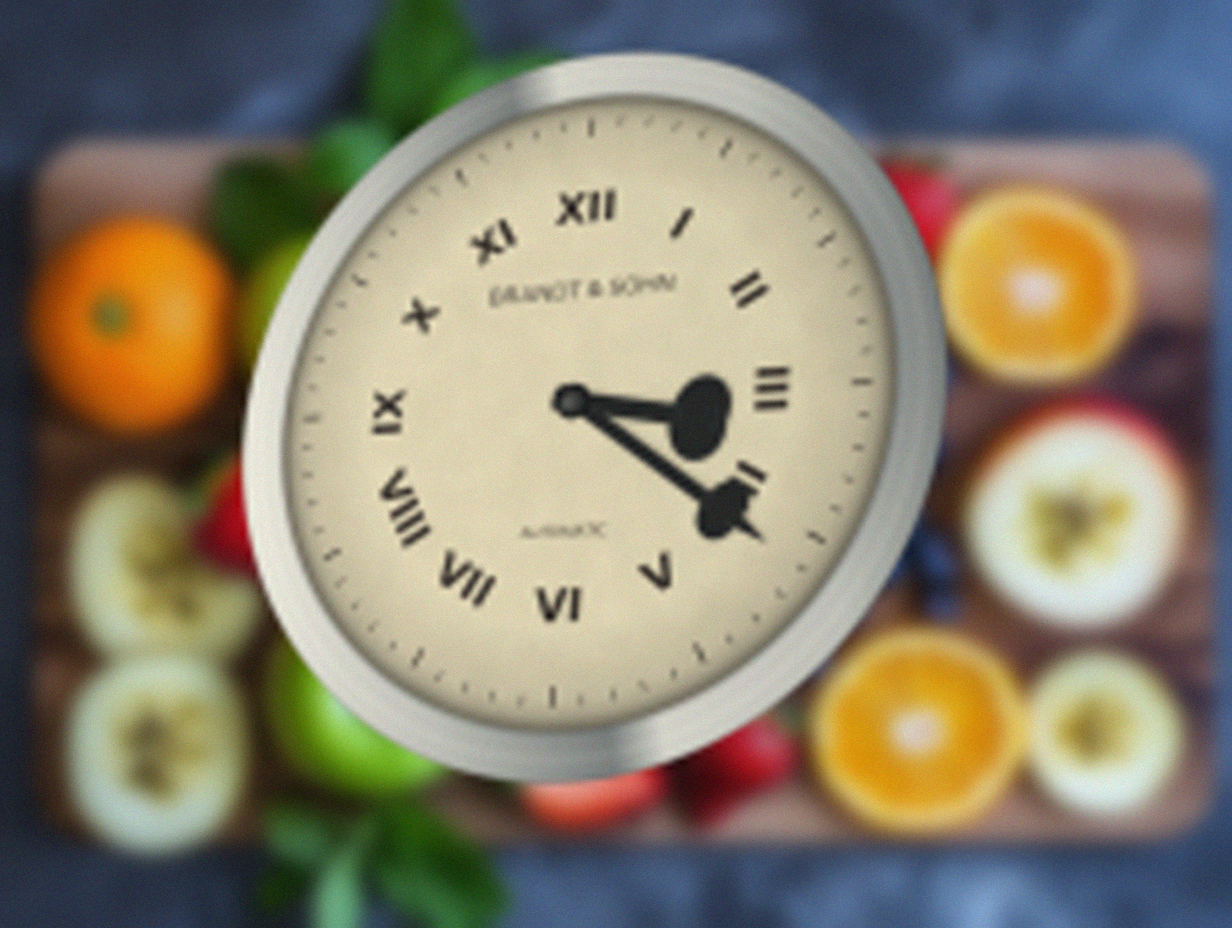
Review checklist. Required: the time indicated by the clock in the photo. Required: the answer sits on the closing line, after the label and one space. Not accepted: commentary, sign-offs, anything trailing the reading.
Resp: 3:21
